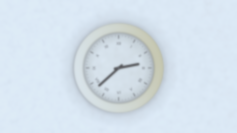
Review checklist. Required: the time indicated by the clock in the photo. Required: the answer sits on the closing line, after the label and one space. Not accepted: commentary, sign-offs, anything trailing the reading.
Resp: 2:38
